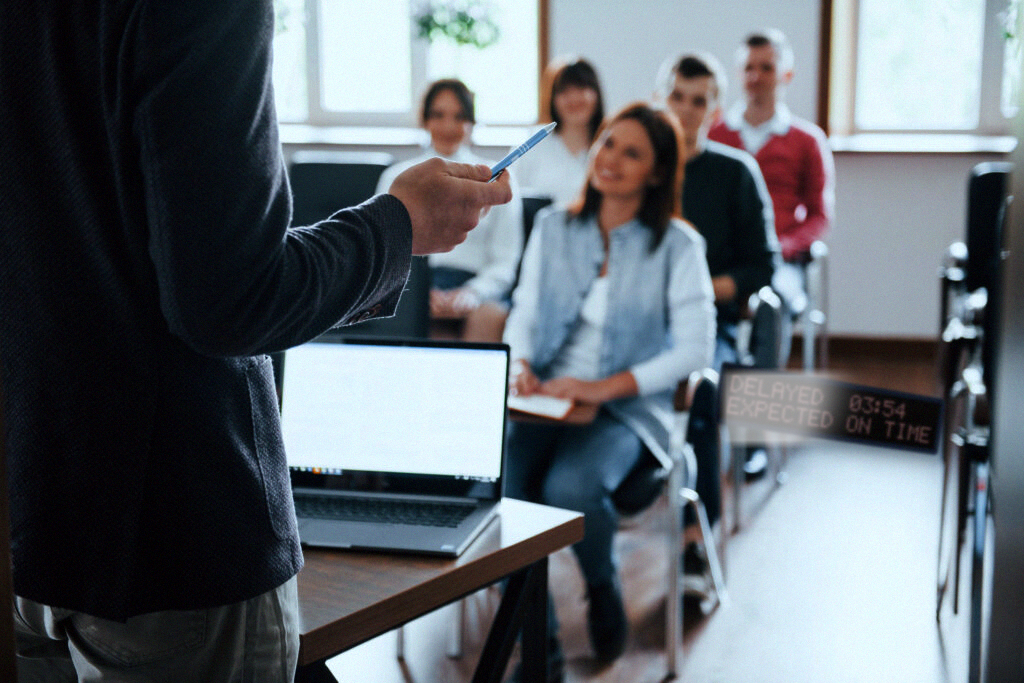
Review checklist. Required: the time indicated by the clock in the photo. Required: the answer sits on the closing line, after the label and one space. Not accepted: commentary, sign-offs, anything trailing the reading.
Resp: 3:54
